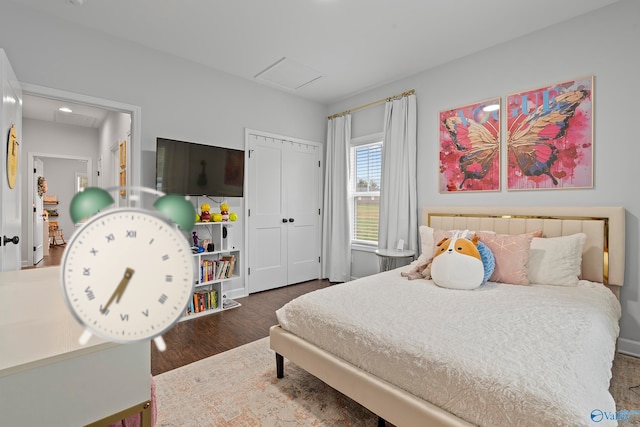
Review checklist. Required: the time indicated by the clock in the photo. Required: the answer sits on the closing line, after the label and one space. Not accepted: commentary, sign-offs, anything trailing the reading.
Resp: 6:35
